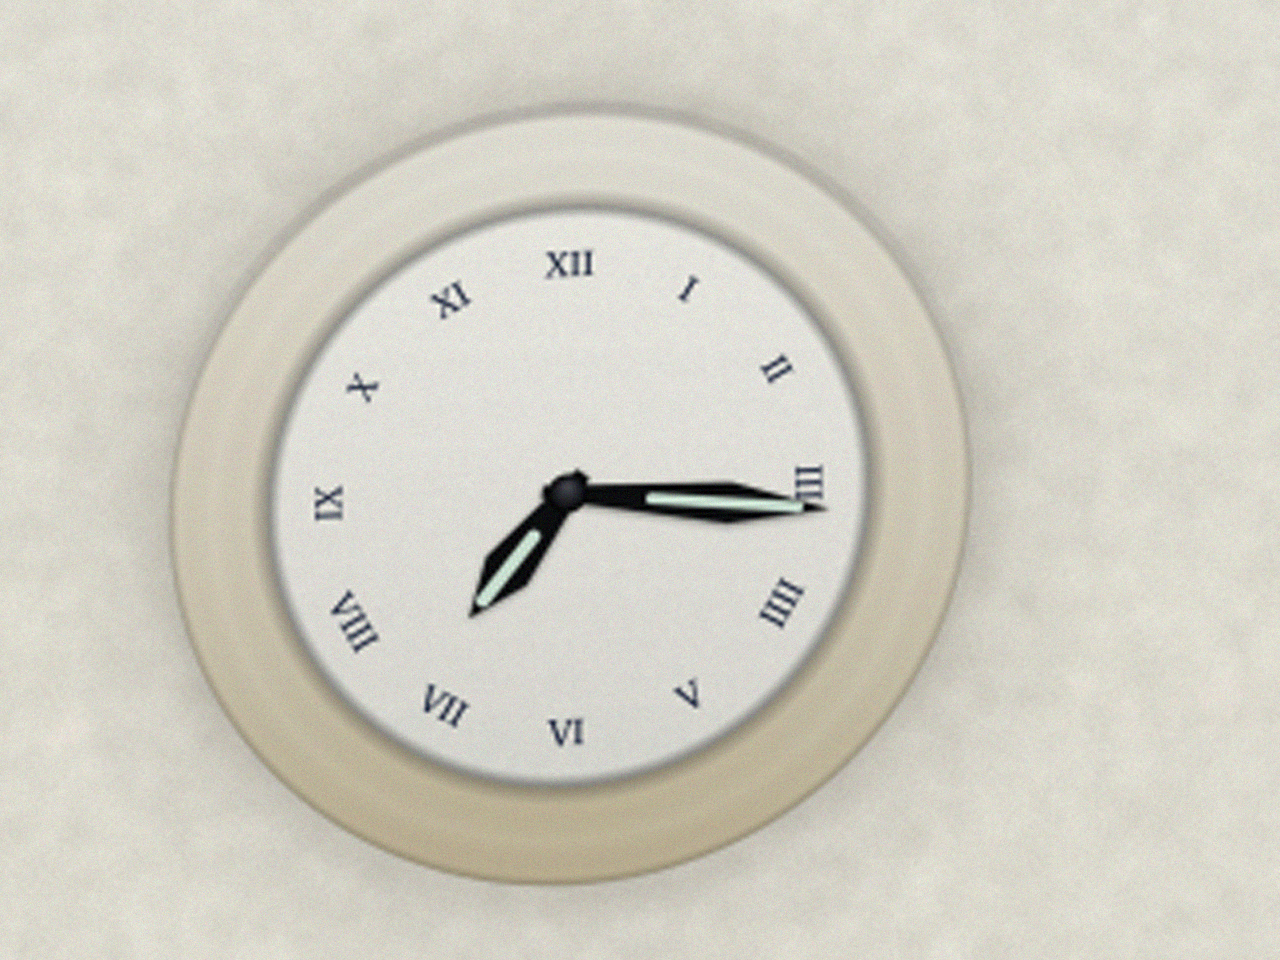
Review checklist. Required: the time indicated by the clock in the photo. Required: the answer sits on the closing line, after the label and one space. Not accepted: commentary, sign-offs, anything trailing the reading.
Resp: 7:16
